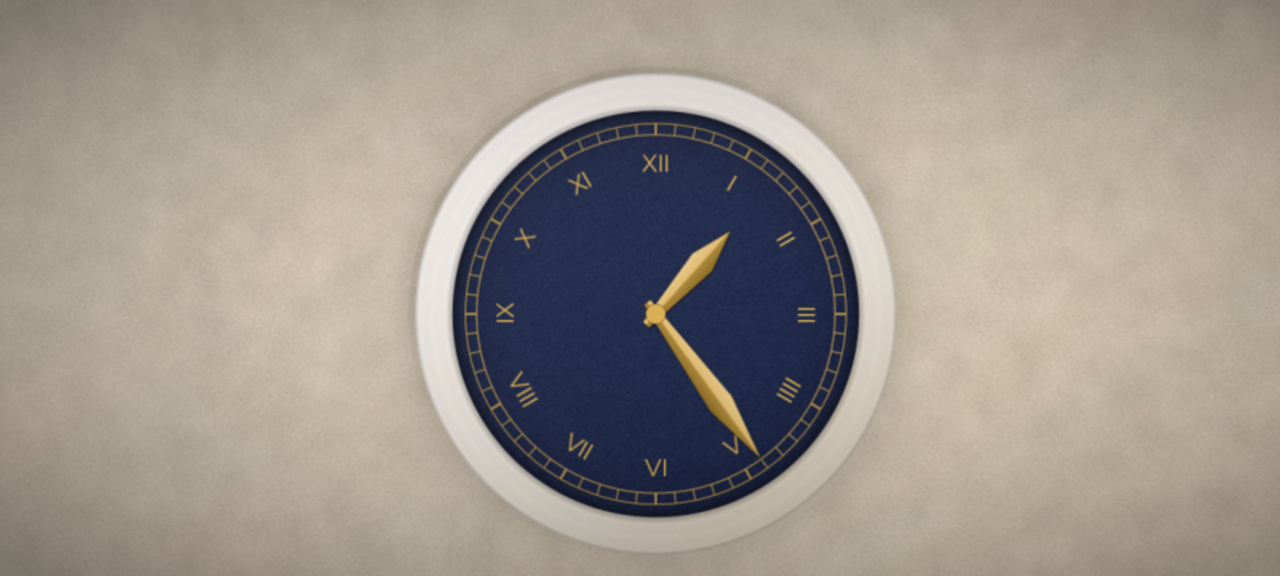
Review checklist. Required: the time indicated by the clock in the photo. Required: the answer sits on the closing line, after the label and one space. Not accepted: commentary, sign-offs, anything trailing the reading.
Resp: 1:24
